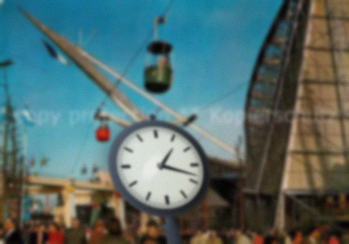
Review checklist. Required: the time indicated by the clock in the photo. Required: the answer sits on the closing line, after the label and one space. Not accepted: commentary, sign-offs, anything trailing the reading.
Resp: 1:18
